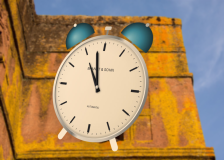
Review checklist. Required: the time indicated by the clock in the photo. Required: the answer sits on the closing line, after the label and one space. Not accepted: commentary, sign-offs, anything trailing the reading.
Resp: 10:58
